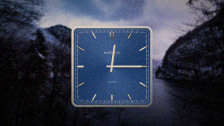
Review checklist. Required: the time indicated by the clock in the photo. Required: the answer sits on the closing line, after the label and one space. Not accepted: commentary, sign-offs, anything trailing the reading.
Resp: 12:15
